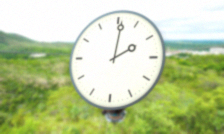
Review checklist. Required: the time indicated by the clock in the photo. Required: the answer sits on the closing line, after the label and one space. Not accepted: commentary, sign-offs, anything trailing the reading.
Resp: 2:01
